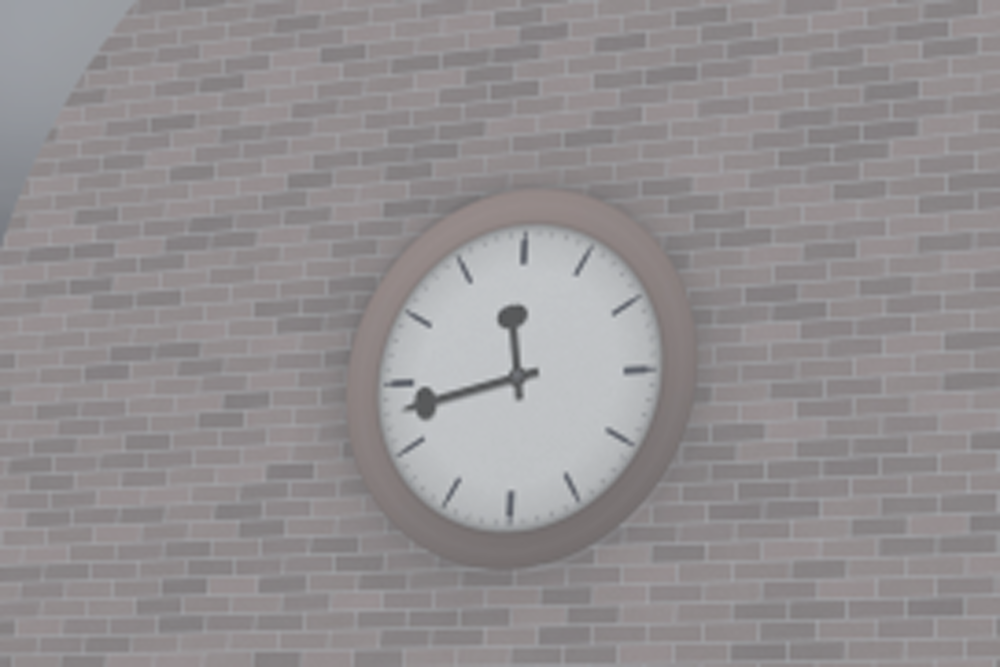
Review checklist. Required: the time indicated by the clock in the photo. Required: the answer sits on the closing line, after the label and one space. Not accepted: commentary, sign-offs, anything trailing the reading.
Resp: 11:43
